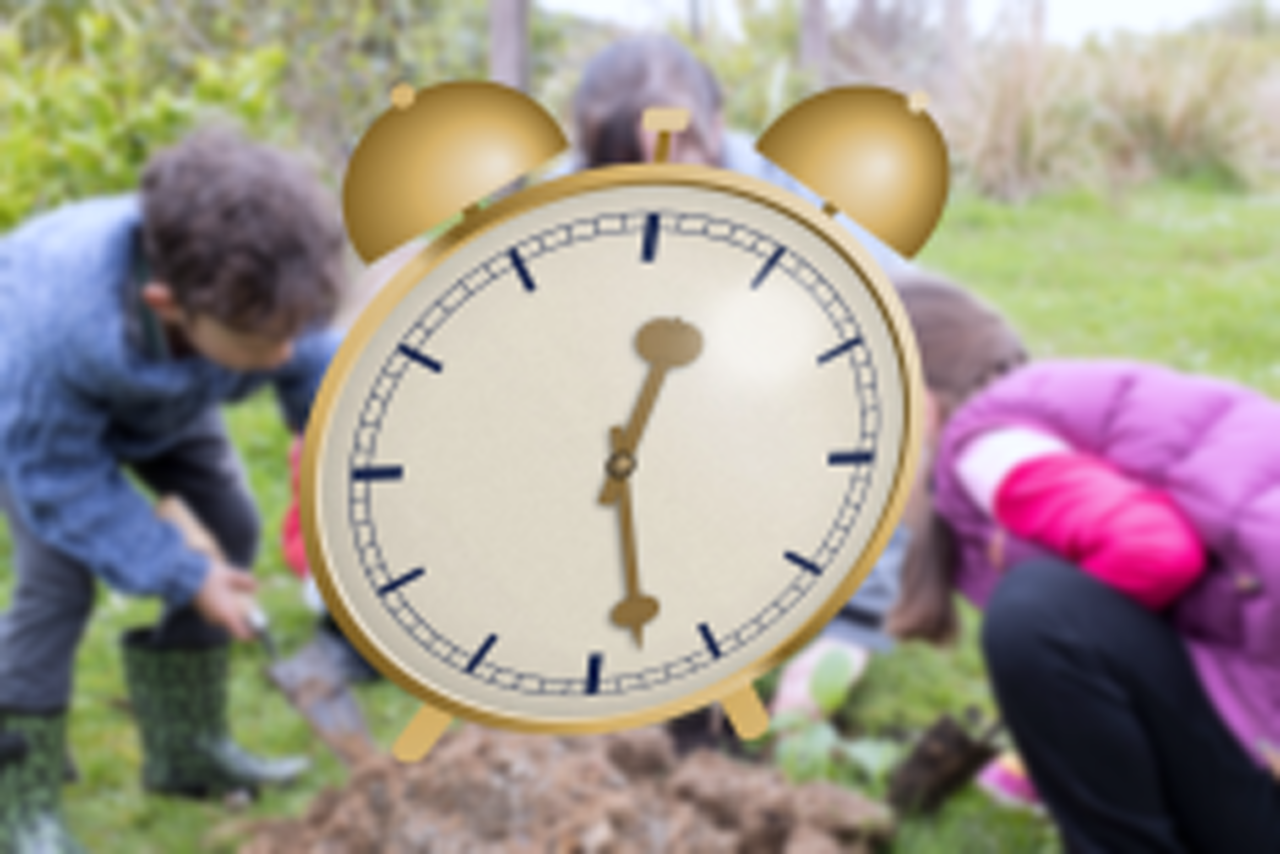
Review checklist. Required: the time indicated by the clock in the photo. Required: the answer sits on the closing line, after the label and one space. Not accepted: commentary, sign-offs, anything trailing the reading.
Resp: 12:28
